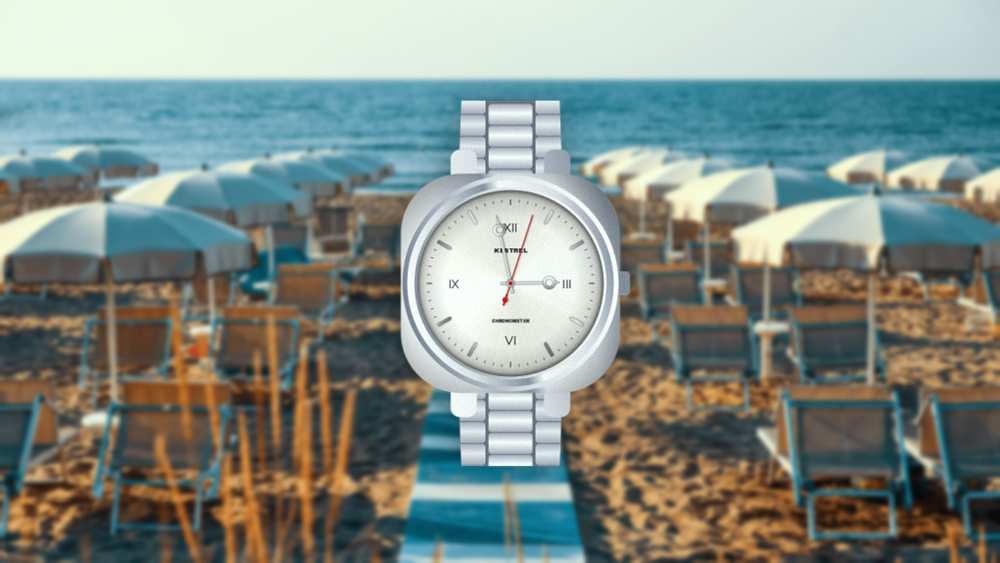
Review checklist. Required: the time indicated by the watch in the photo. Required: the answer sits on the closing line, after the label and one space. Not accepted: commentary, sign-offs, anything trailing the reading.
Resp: 2:58:03
